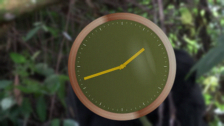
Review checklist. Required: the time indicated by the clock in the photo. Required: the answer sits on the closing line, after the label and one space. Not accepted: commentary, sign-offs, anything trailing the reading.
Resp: 1:42
